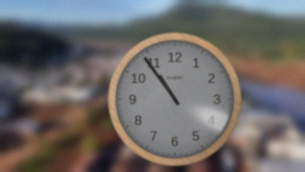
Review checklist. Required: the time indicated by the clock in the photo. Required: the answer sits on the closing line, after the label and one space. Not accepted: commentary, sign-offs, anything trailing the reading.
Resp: 10:54
